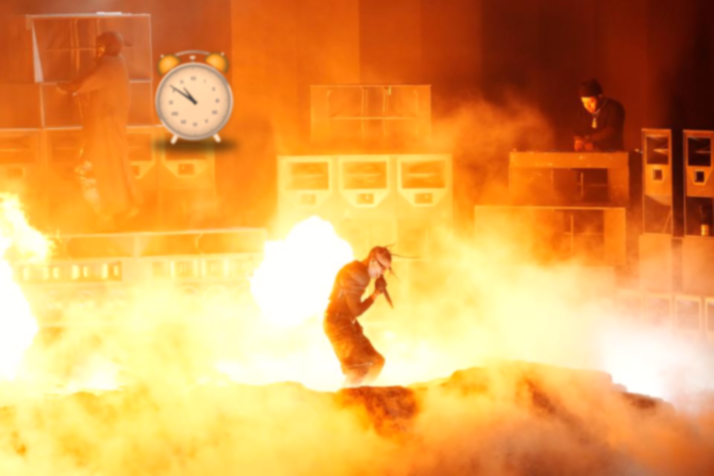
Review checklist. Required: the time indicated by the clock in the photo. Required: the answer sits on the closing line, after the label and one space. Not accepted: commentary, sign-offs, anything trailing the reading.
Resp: 10:51
